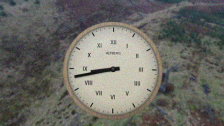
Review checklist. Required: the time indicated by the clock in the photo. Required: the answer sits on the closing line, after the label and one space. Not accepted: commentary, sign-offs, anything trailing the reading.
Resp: 8:43
